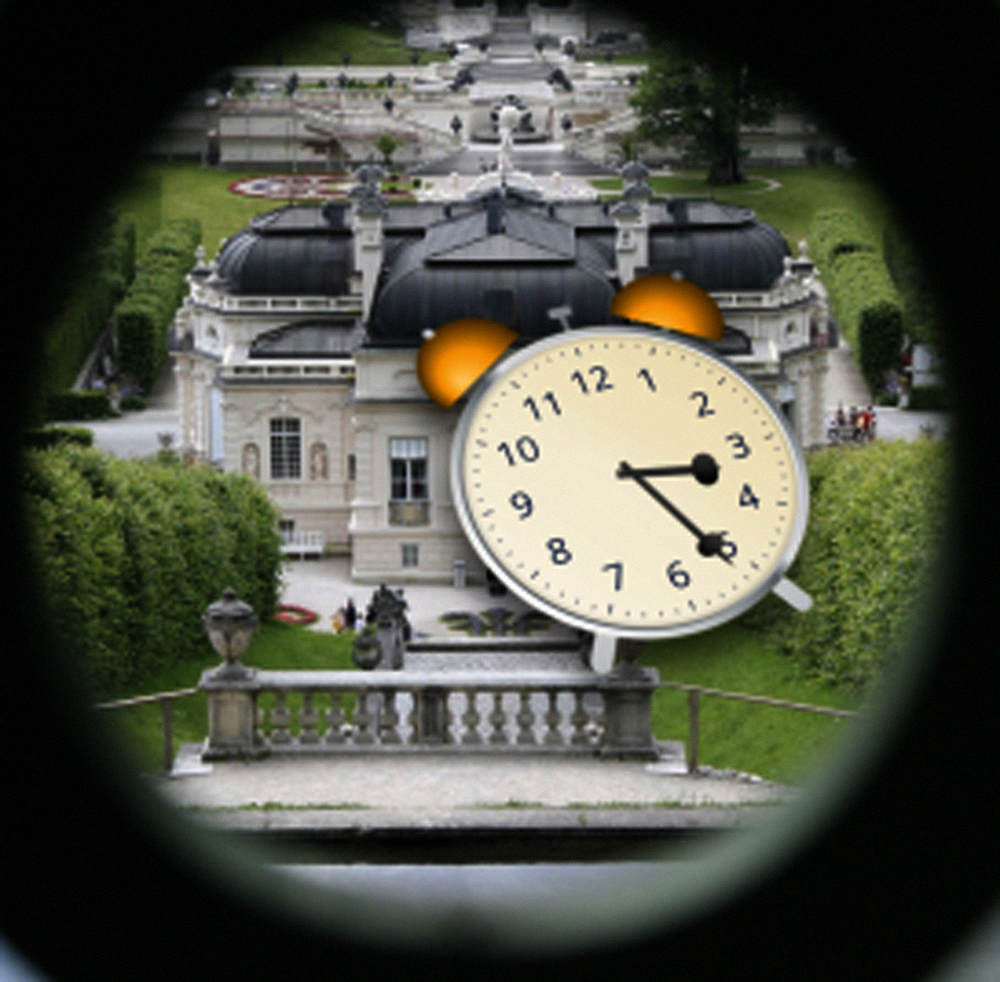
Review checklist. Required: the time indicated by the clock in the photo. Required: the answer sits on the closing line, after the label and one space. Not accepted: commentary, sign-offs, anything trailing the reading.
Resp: 3:26
